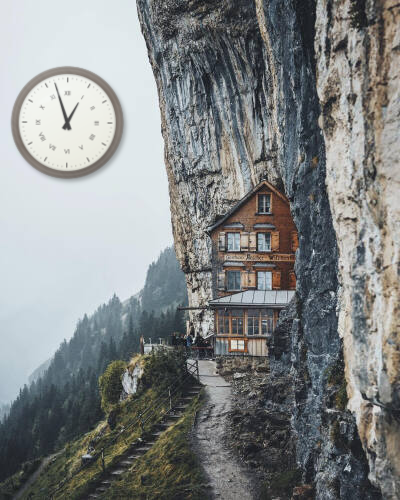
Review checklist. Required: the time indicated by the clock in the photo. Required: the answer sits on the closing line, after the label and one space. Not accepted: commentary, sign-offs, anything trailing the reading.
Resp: 12:57
